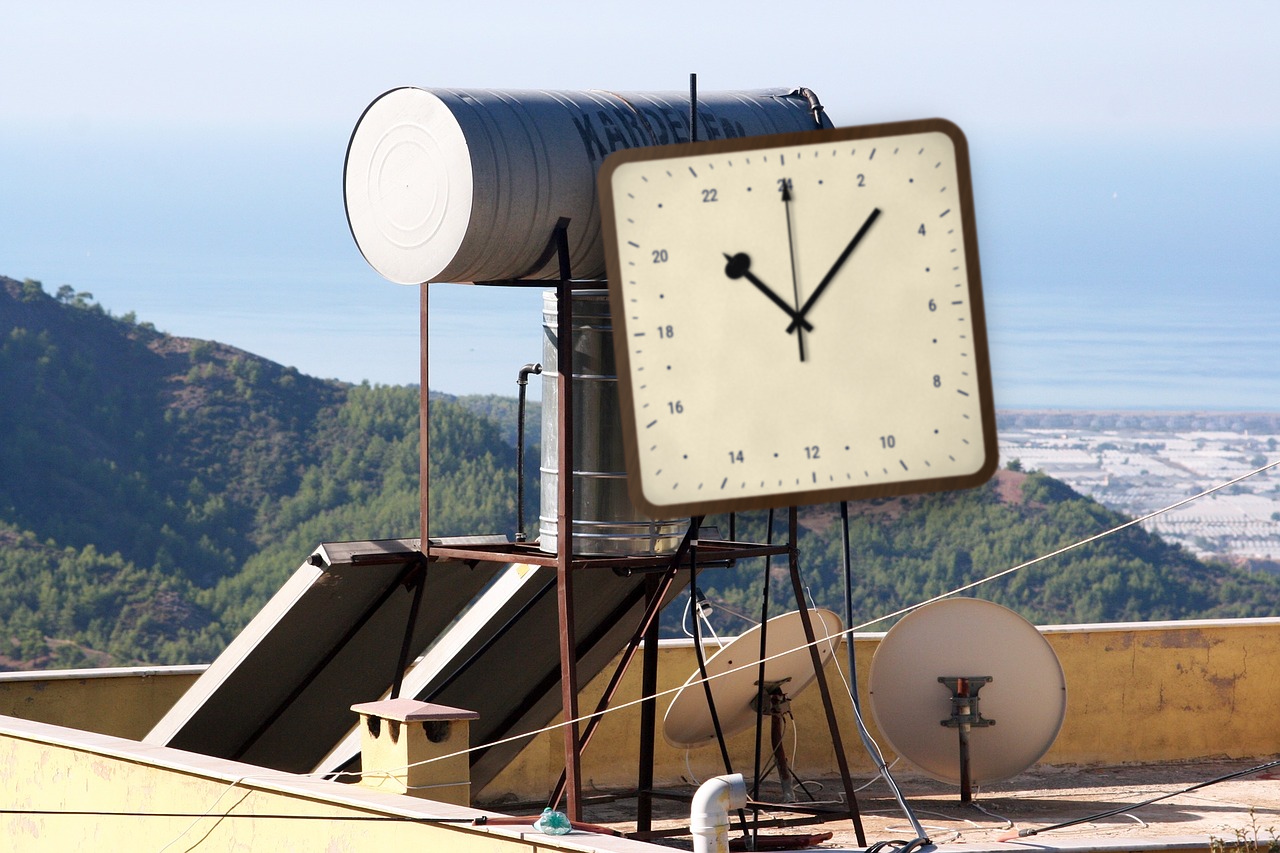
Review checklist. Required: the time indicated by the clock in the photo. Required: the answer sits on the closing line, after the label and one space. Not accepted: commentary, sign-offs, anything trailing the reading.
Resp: 21:07:00
